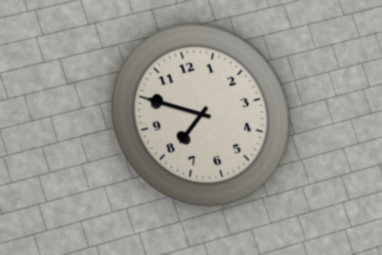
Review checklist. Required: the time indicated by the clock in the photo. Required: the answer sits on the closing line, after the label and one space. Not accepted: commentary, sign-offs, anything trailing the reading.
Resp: 7:50
